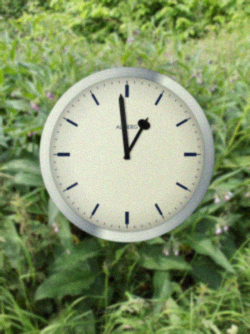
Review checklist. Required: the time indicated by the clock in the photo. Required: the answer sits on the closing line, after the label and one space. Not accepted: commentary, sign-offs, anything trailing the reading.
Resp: 12:59
